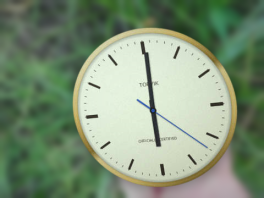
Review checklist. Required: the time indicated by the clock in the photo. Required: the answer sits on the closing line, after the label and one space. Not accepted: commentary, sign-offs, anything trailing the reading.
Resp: 6:00:22
